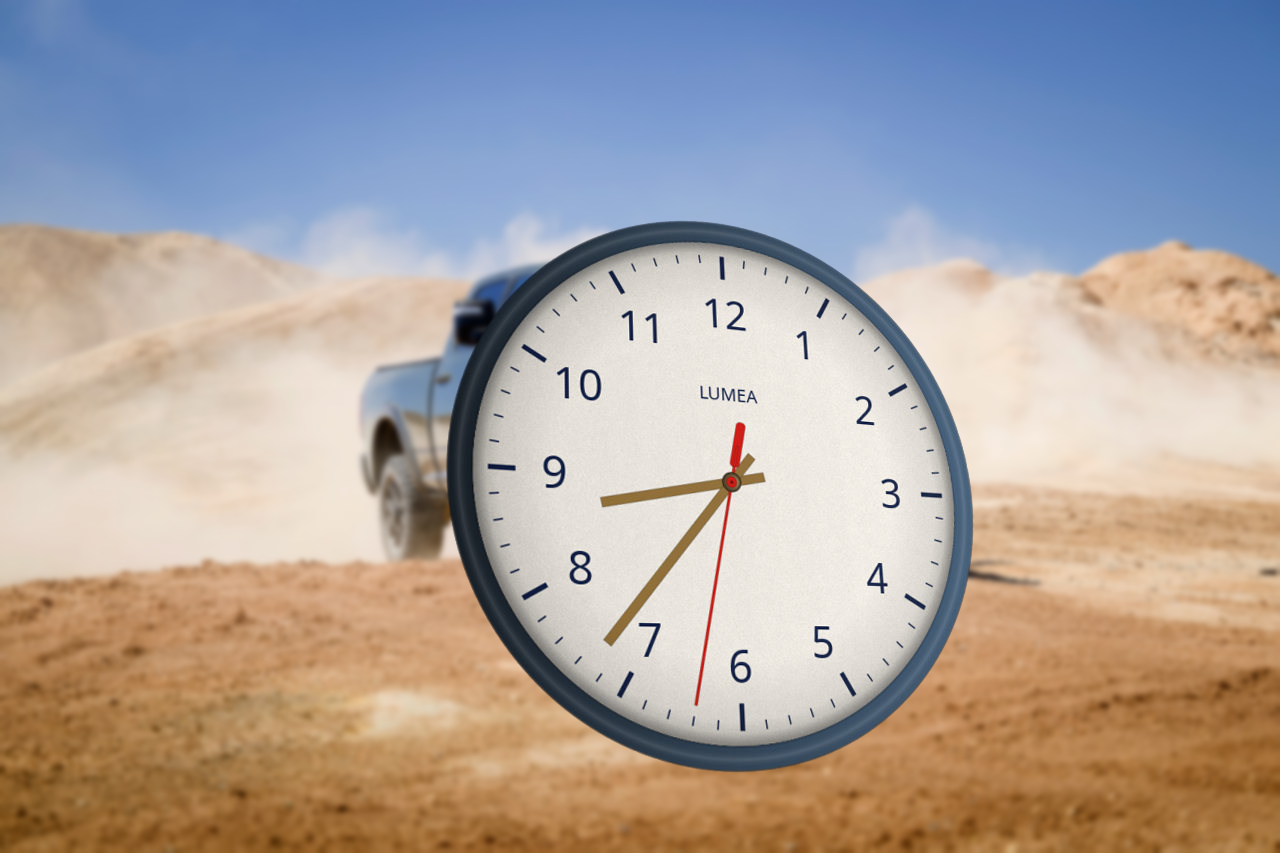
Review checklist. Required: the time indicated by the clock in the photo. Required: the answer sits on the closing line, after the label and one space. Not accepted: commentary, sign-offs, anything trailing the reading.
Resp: 8:36:32
